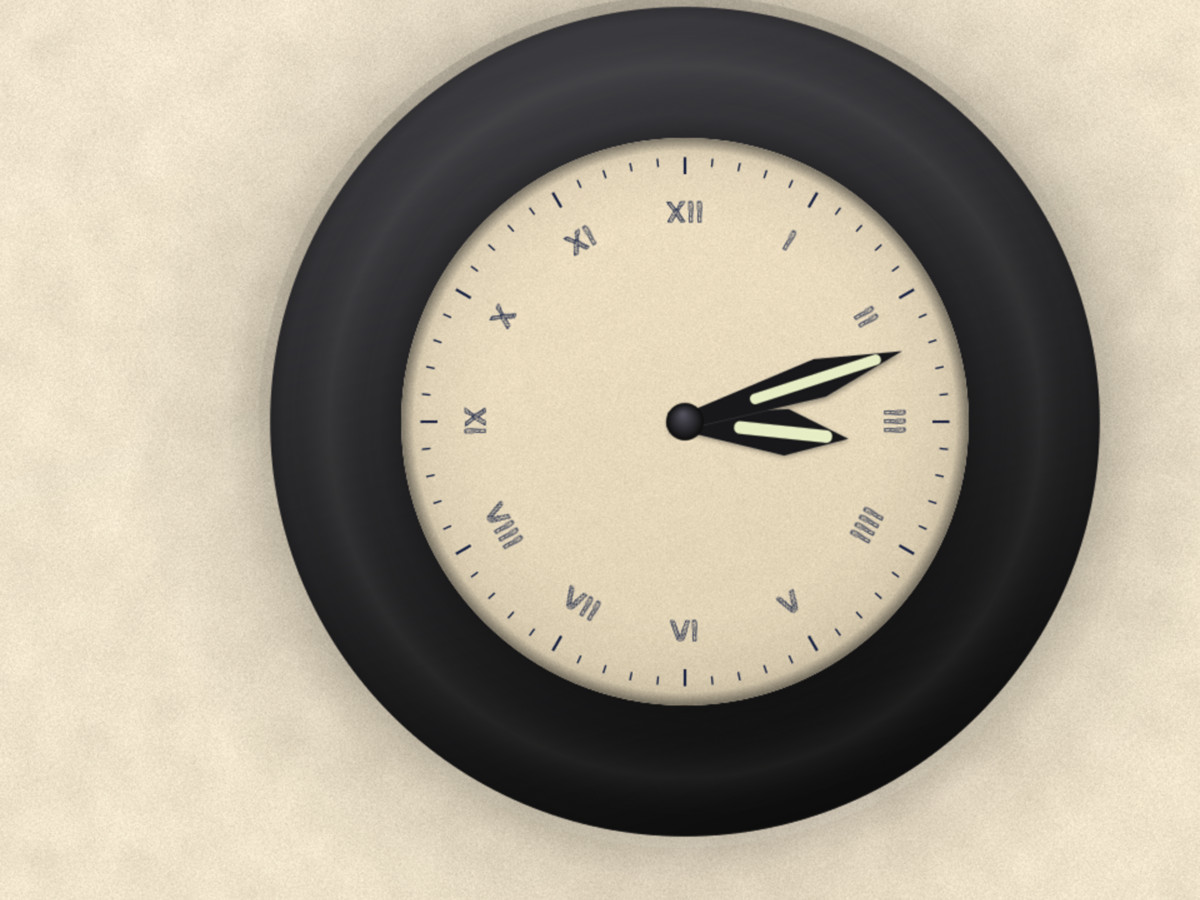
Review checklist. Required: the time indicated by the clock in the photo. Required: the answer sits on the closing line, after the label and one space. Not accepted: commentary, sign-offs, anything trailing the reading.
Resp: 3:12
